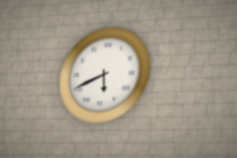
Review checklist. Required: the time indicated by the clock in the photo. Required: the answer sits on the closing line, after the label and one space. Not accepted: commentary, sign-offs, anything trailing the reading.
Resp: 5:41
